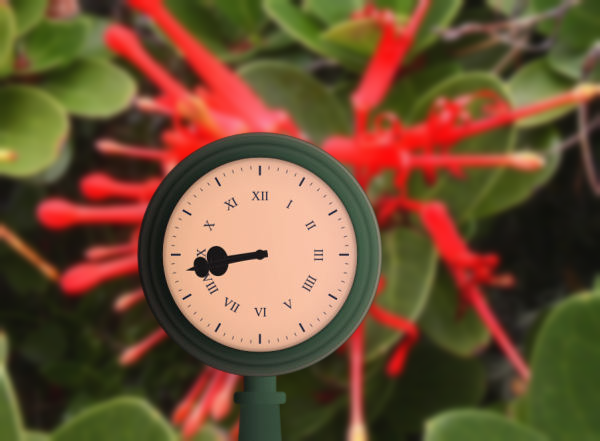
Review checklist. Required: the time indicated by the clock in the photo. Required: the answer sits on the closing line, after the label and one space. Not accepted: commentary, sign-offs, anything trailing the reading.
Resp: 8:43
